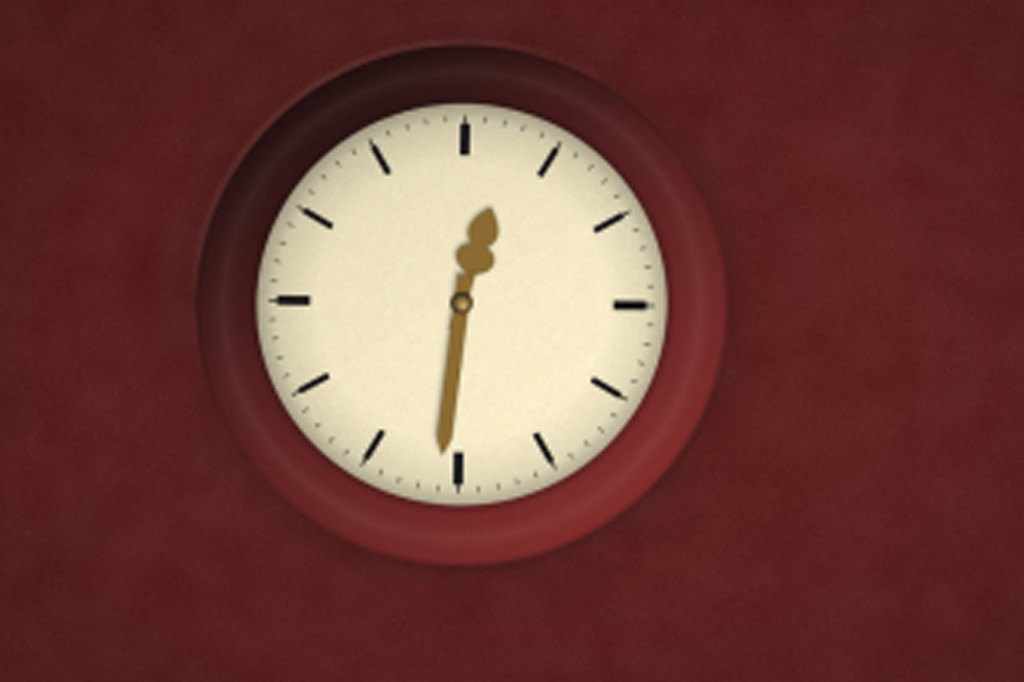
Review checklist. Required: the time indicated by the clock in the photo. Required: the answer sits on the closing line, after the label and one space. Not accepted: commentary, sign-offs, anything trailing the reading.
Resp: 12:31
